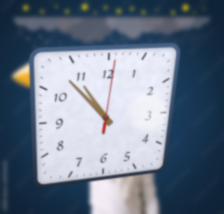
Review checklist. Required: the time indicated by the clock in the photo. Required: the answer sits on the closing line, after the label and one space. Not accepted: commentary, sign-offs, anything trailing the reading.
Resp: 10:53:01
